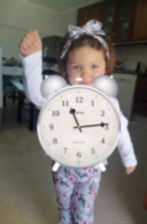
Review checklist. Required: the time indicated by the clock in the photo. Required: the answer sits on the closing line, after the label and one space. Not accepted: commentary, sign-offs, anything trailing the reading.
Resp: 11:14
